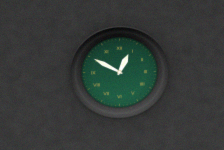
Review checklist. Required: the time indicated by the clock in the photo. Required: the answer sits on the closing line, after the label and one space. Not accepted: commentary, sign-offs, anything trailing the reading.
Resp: 12:50
